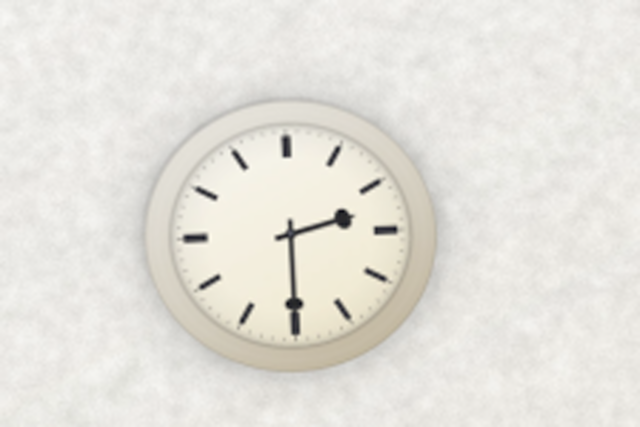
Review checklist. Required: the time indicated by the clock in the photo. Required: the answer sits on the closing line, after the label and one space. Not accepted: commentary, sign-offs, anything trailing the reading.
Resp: 2:30
